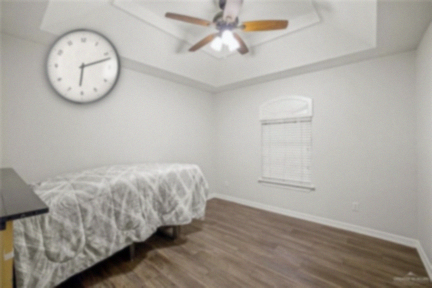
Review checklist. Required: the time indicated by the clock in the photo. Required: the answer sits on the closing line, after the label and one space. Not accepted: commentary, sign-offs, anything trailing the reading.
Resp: 6:12
